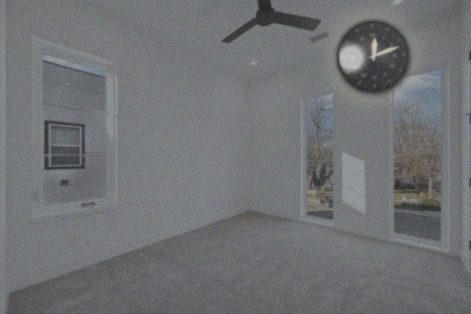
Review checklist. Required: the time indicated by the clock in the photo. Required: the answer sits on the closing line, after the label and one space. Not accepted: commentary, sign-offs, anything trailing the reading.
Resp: 12:12
